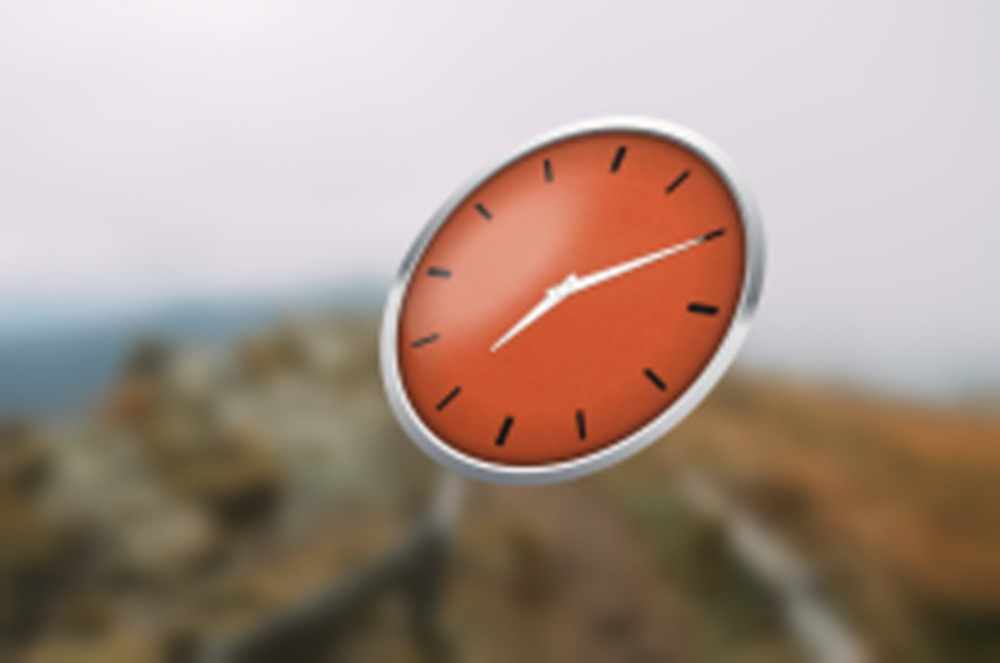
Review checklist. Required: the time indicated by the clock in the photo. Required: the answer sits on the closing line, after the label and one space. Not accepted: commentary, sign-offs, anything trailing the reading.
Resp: 7:10
